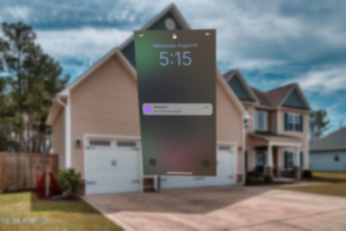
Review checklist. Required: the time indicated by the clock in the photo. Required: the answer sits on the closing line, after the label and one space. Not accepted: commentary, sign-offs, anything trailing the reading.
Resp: 5:15
